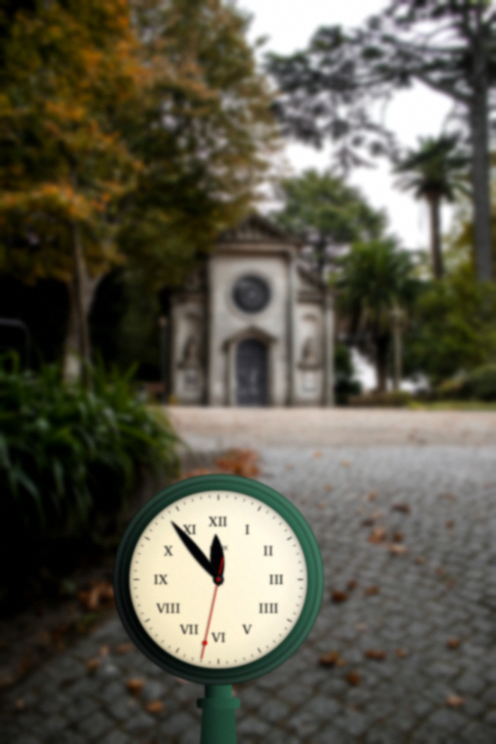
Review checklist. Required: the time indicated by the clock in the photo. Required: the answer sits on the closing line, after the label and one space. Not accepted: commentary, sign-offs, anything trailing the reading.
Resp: 11:53:32
